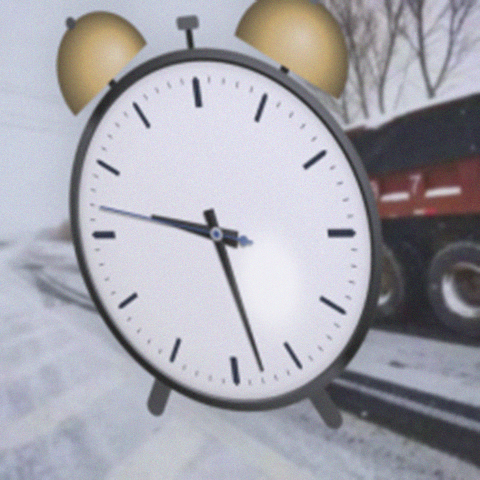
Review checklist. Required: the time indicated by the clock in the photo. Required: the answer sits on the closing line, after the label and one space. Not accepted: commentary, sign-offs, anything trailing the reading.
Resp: 9:27:47
